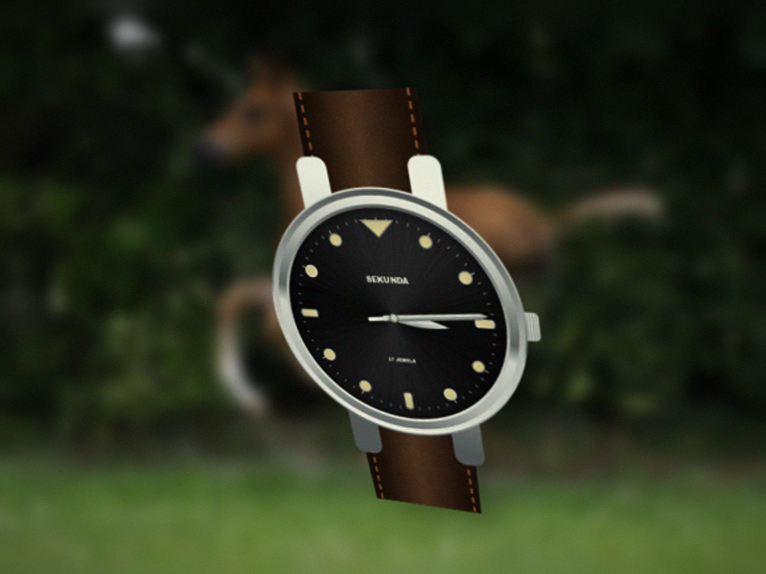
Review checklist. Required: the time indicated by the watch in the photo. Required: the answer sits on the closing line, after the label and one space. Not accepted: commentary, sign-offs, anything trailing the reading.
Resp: 3:14:14
